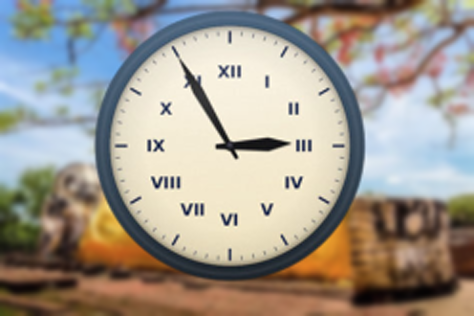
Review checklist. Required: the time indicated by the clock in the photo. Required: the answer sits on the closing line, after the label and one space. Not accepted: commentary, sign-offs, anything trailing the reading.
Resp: 2:55
